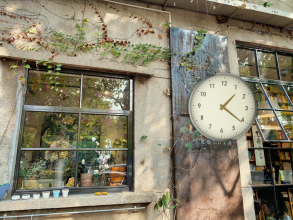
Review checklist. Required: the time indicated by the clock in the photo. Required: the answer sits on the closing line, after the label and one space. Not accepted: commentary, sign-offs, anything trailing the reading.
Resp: 1:21
